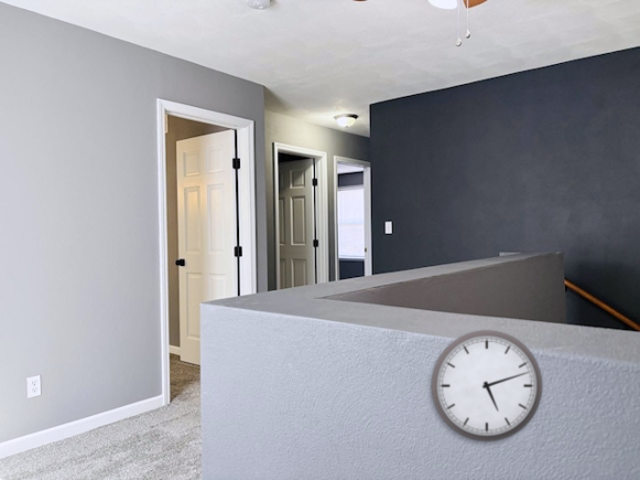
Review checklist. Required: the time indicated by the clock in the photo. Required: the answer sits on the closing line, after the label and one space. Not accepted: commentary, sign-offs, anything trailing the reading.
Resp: 5:12
